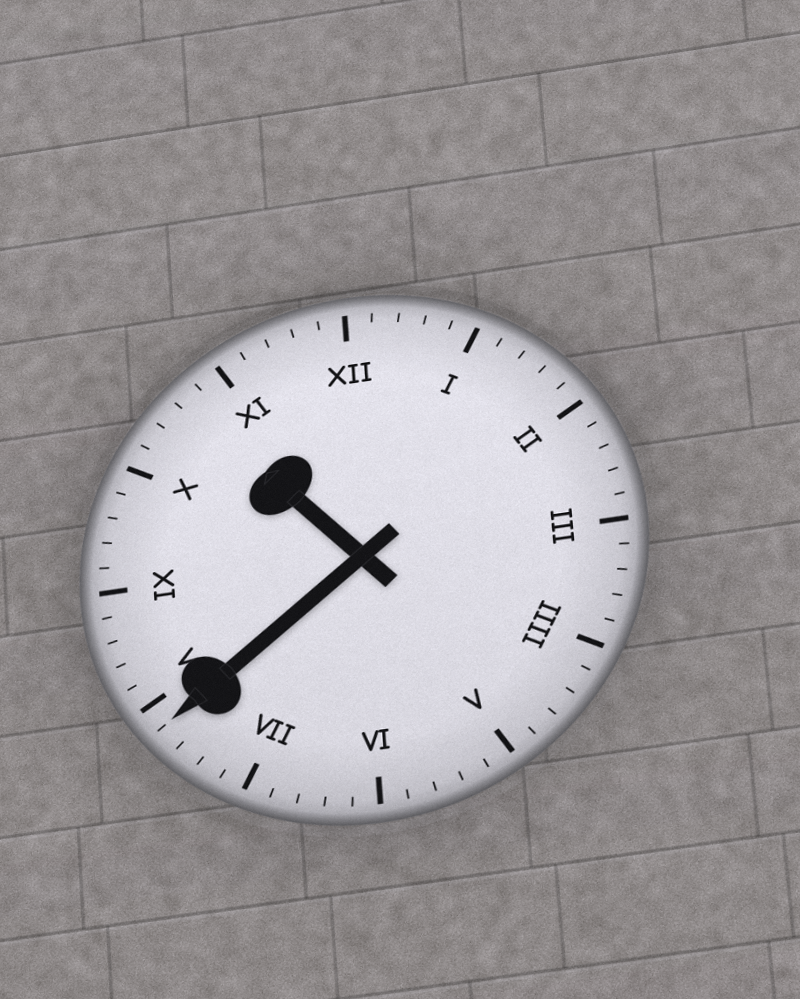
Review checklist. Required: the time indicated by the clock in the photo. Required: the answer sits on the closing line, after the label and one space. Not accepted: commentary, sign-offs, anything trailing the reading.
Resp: 10:39
